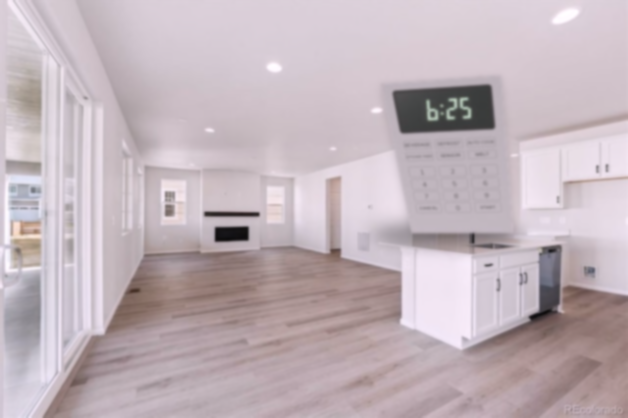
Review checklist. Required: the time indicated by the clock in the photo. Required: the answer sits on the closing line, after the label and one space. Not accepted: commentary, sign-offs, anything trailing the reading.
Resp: 6:25
